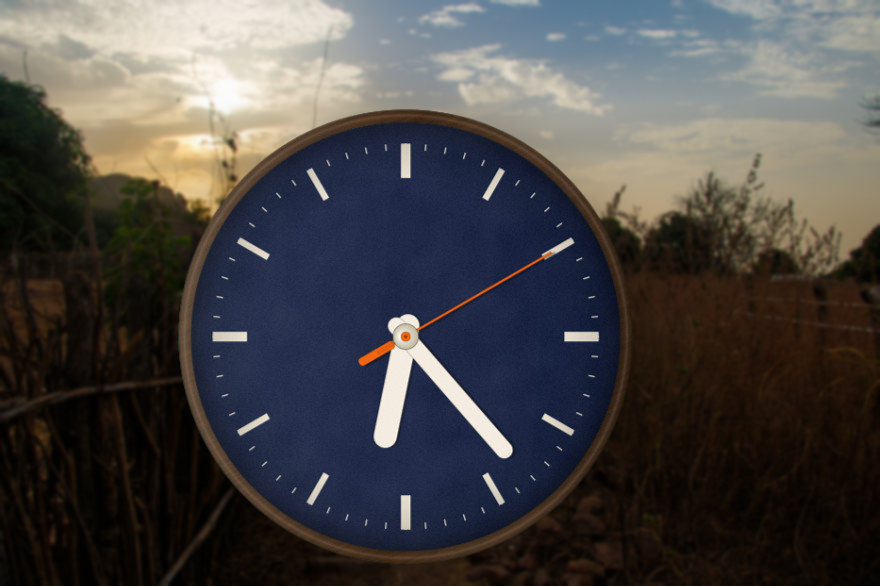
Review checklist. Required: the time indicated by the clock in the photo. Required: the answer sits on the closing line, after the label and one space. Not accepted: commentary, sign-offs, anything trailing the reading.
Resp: 6:23:10
